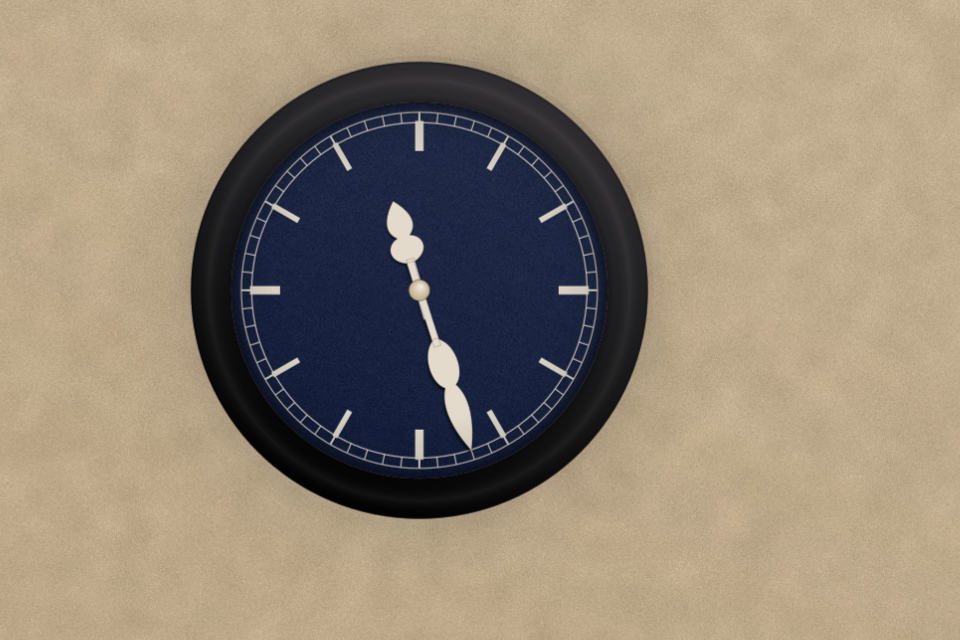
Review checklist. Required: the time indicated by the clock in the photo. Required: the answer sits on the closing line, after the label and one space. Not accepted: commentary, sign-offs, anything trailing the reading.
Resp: 11:27
